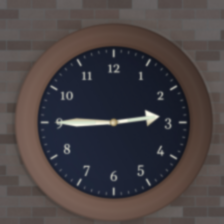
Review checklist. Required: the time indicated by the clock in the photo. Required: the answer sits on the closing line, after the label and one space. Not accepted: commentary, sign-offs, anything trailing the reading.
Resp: 2:45
